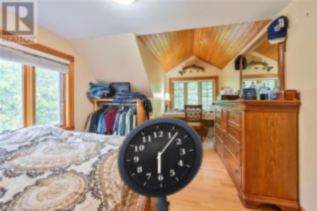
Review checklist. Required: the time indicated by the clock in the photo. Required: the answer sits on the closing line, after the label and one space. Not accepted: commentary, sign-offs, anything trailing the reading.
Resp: 6:07
